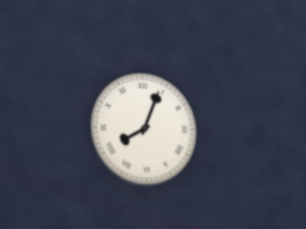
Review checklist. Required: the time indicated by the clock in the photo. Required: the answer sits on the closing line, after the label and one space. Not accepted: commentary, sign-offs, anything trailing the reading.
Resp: 8:04
